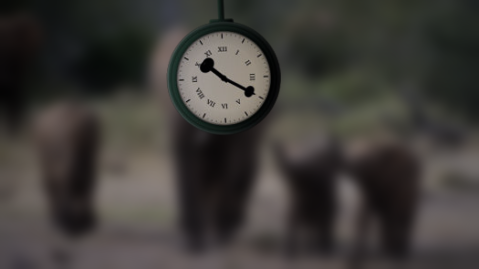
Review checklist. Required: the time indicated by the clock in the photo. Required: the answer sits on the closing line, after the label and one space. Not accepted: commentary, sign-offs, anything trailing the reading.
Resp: 10:20
